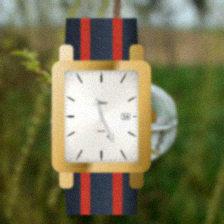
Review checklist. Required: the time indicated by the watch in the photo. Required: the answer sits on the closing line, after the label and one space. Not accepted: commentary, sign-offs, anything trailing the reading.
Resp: 11:26
